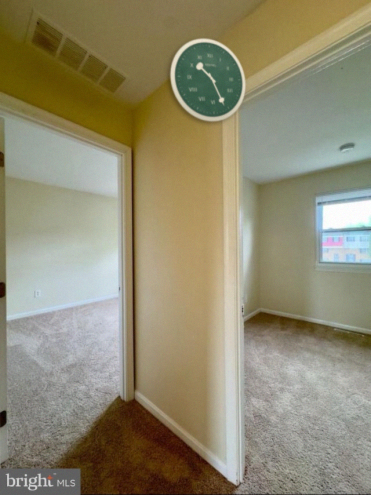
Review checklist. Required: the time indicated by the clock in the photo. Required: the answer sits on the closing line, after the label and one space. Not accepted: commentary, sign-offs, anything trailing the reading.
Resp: 10:26
